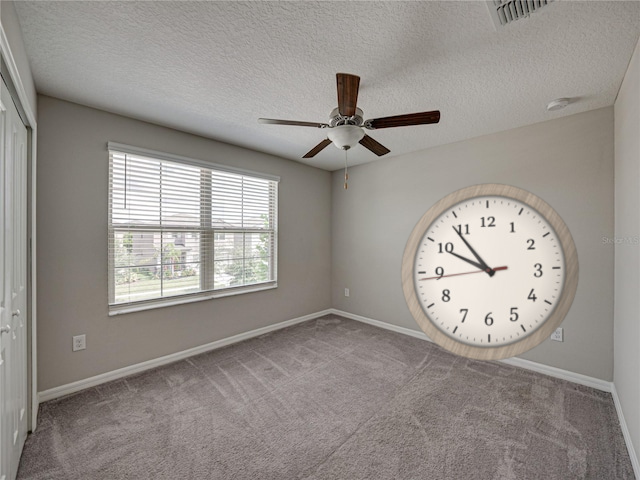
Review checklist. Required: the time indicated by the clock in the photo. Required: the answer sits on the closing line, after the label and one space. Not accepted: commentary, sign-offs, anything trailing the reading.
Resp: 9:53:44
